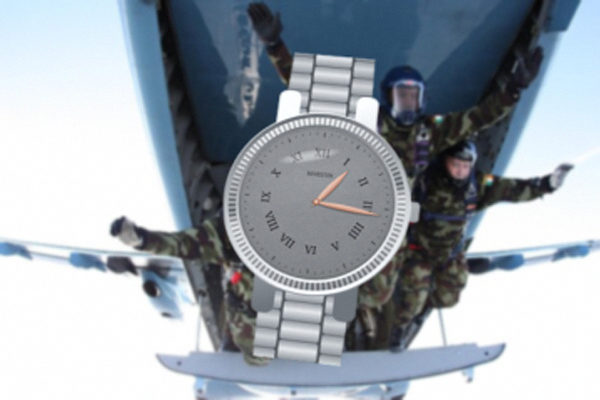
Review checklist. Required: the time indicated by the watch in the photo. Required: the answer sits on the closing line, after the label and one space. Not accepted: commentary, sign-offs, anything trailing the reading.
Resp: 1:16
